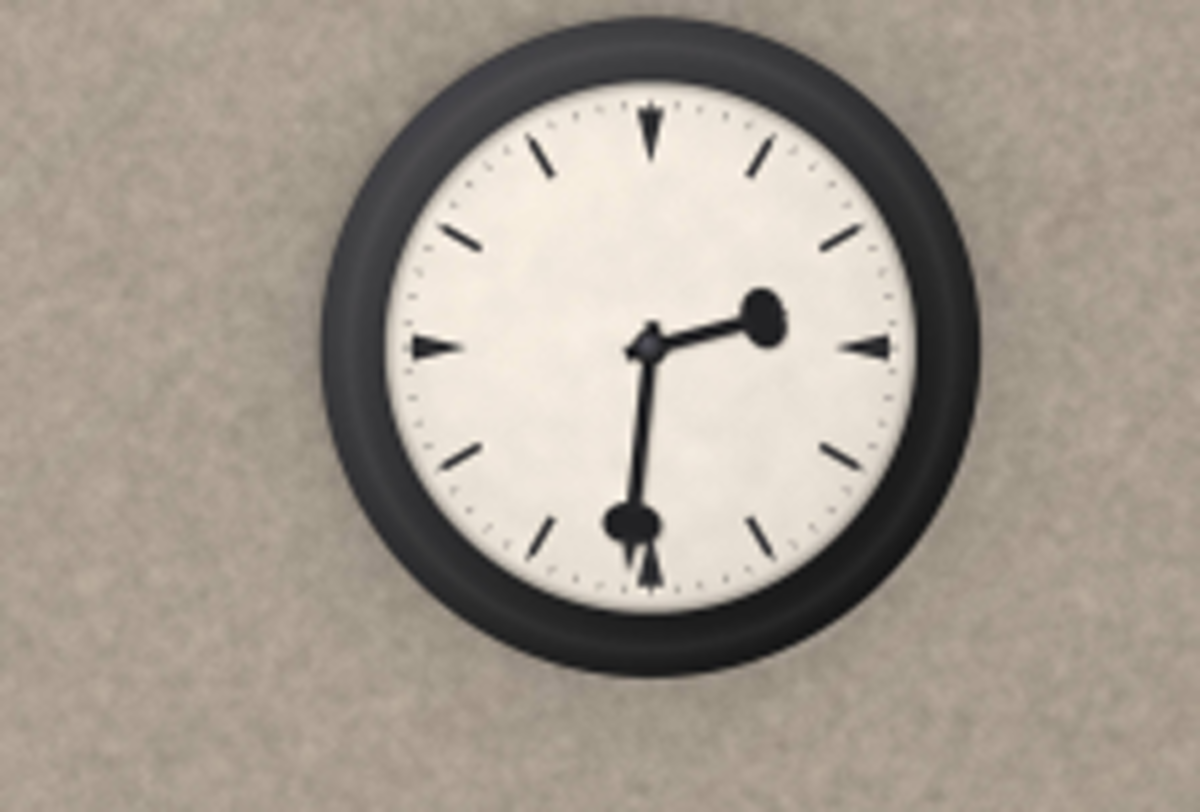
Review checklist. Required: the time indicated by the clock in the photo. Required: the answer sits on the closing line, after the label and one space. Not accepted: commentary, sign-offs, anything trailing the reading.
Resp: 2:31
